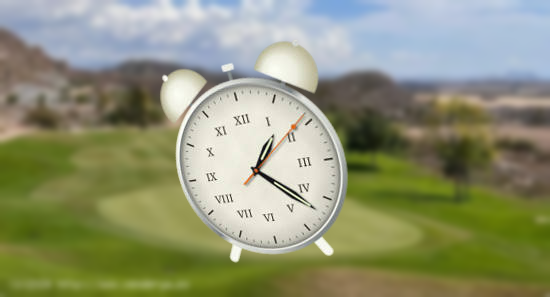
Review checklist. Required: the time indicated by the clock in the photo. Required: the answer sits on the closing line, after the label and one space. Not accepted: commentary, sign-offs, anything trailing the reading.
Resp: 1:22:09
